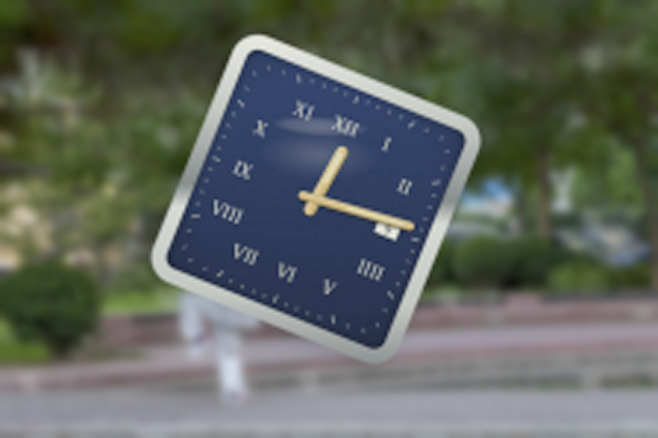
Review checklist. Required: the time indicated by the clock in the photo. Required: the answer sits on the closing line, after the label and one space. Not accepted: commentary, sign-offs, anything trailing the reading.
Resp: 12:14
